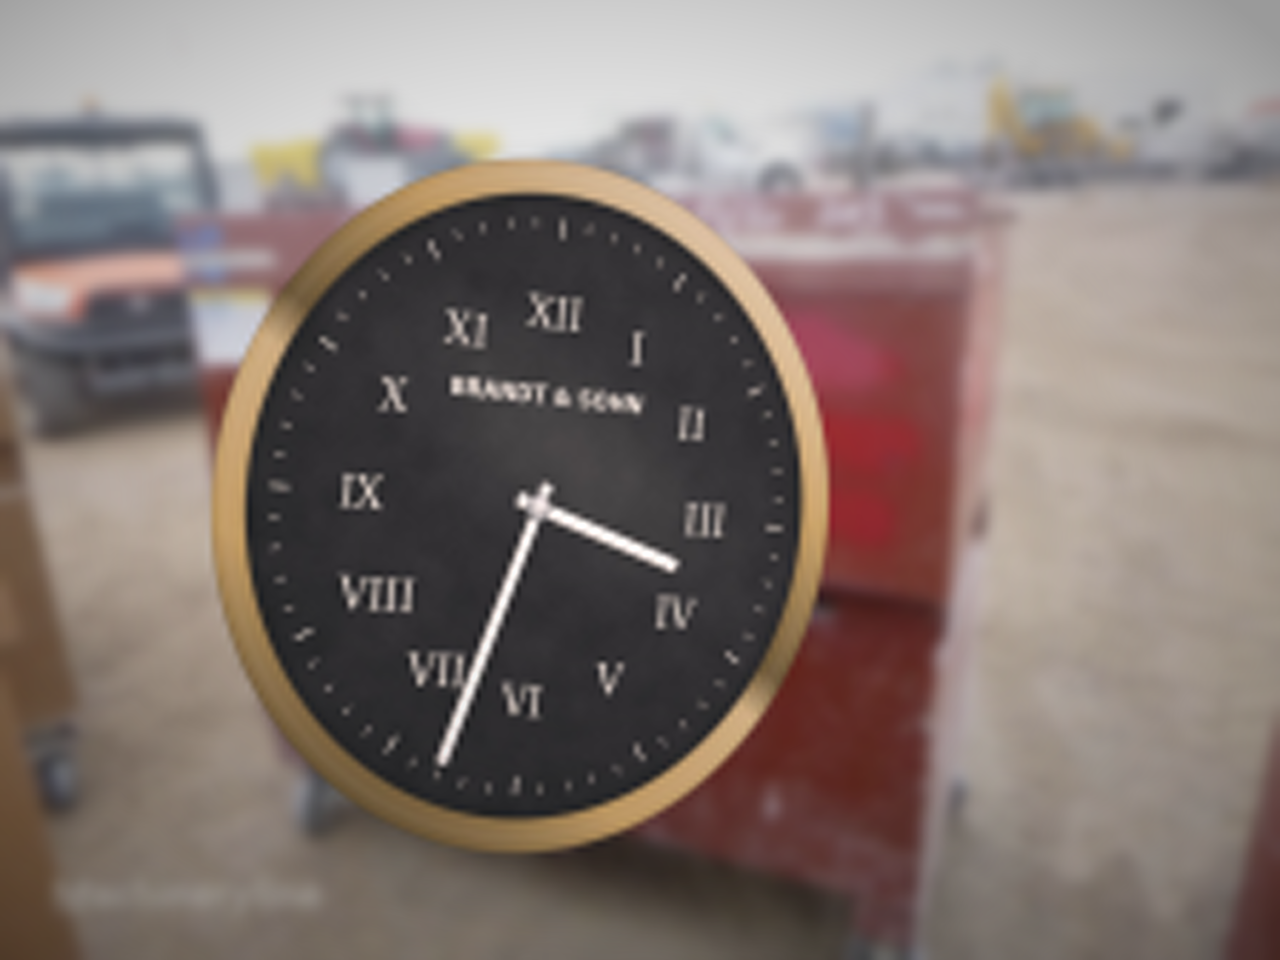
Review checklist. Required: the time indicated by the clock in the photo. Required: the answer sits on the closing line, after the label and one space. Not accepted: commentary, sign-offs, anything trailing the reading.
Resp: 3:33
